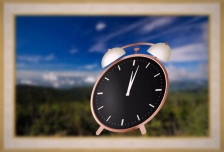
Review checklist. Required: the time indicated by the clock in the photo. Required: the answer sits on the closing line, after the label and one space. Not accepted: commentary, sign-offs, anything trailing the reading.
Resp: 12:02
